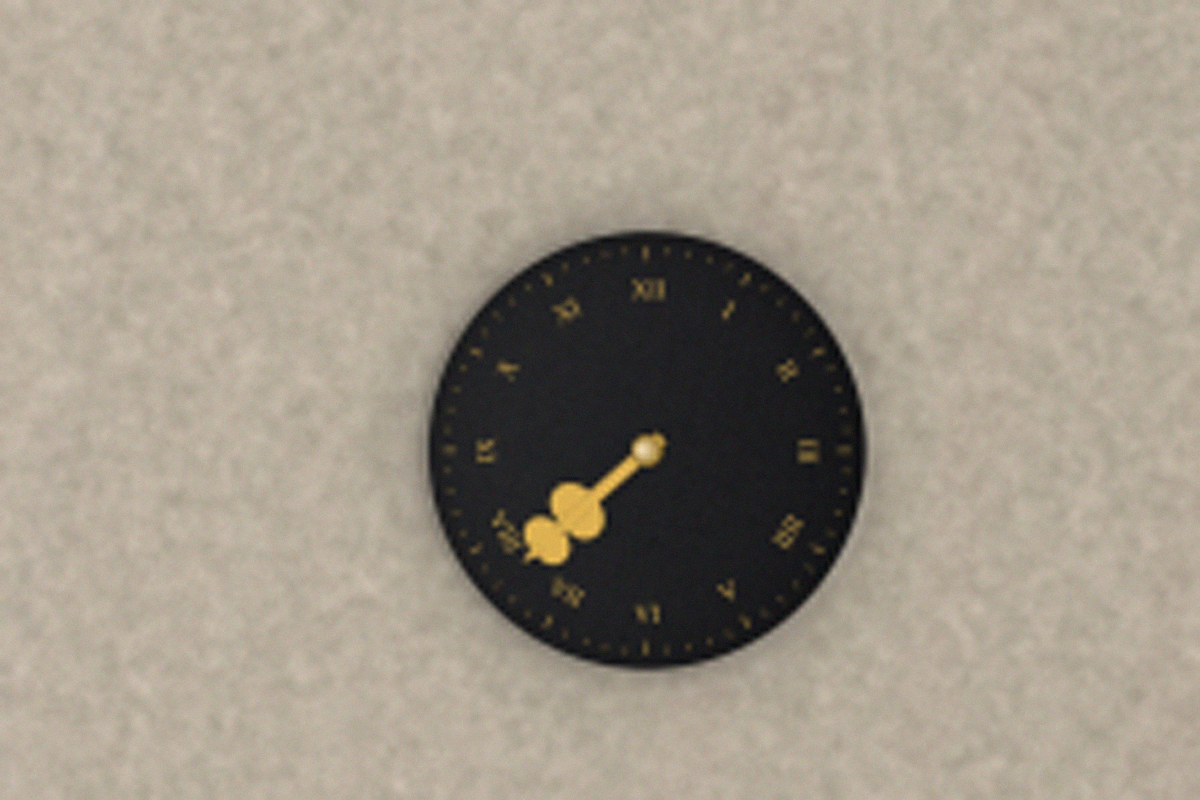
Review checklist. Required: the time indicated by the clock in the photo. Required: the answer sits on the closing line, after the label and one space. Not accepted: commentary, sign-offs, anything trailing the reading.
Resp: 7:38
